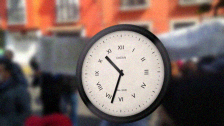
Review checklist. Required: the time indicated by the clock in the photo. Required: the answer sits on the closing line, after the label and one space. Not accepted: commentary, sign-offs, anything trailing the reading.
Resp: 10:33
